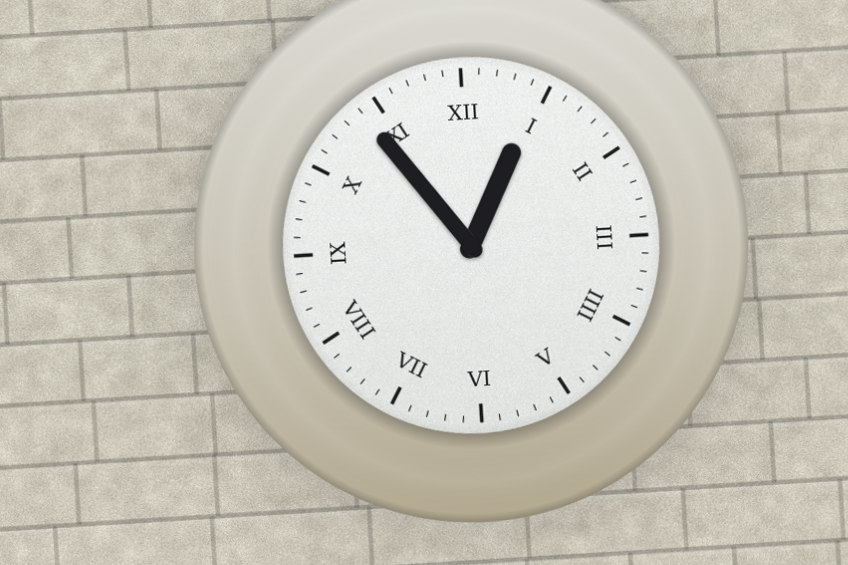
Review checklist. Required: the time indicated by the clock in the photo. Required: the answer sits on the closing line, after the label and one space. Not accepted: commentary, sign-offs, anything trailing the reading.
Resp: 12:54
